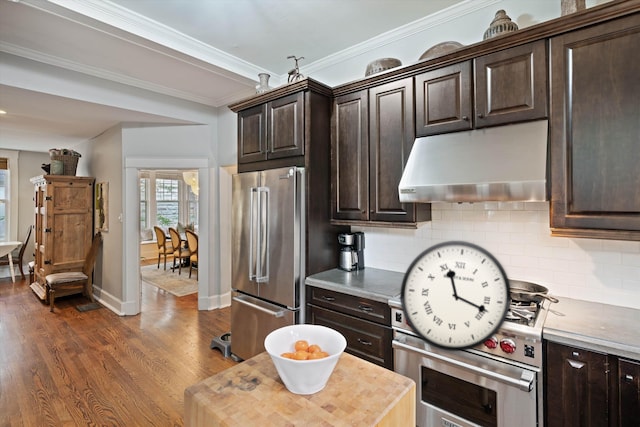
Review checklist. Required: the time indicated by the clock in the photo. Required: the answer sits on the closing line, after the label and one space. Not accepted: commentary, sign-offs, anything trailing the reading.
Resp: 11:18
